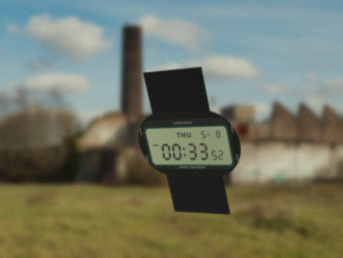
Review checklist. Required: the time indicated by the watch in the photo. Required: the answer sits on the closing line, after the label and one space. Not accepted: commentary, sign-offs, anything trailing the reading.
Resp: 0:33:52
